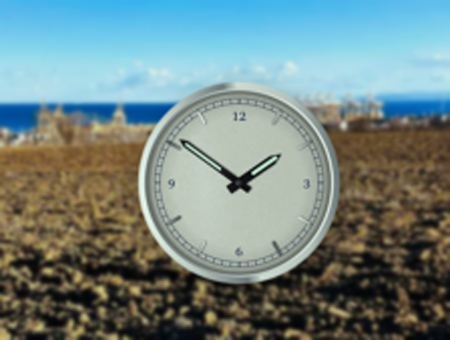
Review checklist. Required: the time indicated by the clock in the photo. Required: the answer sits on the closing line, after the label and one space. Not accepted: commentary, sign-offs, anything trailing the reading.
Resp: 1:51
